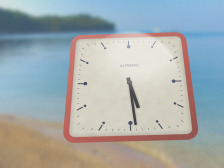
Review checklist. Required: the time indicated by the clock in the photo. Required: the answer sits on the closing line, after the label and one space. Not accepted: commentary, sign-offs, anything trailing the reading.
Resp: 5:29
